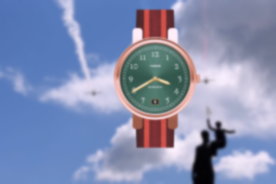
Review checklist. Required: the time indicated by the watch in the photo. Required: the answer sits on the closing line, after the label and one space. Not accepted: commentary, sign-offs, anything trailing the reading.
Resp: 3:40
